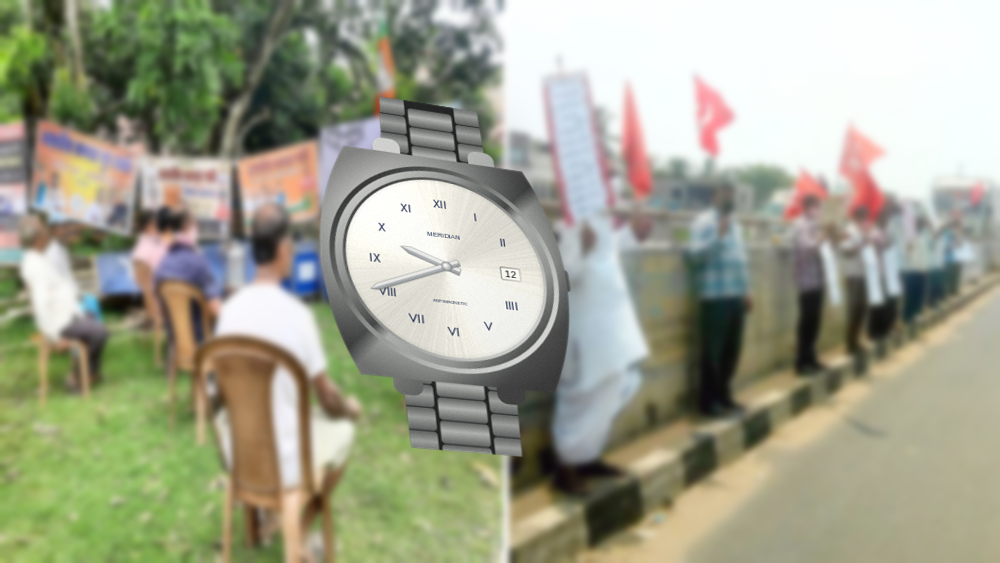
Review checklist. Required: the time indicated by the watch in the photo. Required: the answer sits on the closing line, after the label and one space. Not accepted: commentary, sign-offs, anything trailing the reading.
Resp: 9:41
